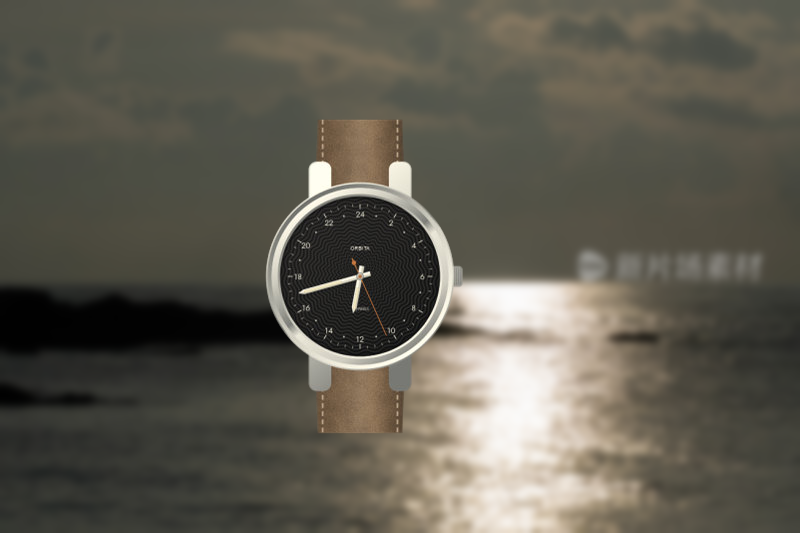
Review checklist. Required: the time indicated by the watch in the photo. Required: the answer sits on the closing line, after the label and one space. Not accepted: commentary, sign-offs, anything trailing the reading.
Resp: 12:42:26
